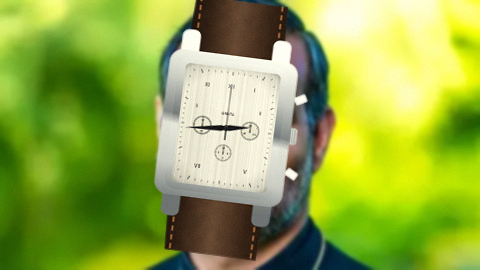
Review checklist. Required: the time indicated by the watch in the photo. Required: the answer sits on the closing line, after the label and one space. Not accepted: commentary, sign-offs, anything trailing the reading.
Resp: 2:44
